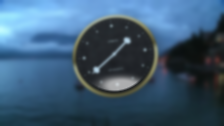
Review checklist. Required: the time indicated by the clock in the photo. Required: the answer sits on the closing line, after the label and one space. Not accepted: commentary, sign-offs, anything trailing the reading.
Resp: 1:39
